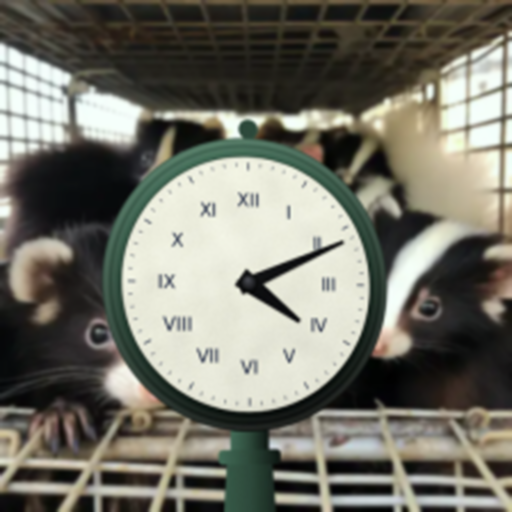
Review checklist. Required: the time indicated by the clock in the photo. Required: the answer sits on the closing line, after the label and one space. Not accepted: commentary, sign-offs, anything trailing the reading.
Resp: 4:11
